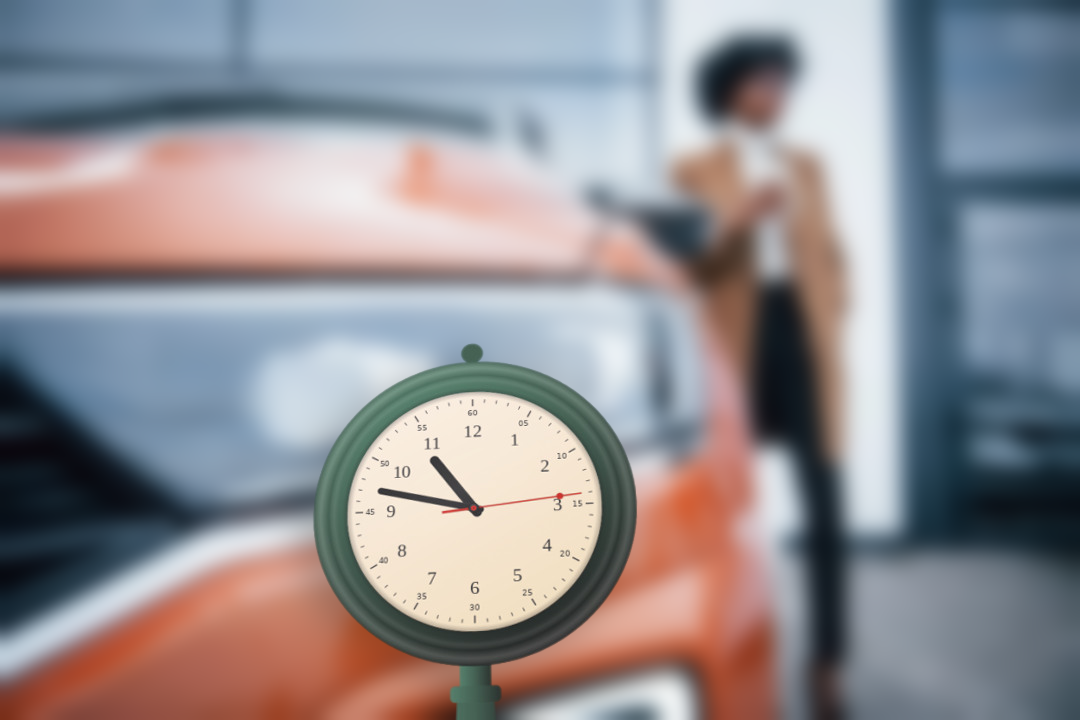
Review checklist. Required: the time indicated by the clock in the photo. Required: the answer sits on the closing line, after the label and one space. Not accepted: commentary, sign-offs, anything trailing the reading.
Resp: 10:47:14
